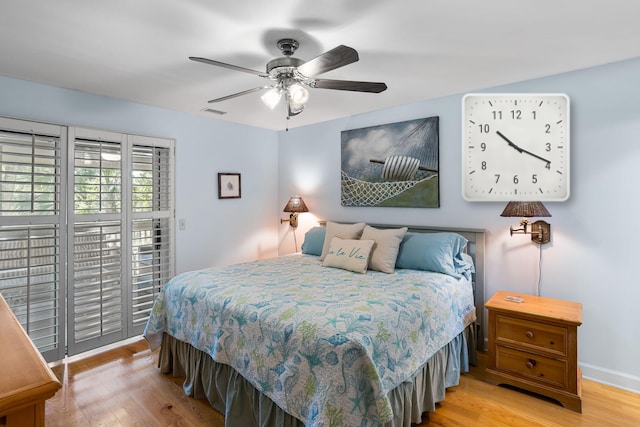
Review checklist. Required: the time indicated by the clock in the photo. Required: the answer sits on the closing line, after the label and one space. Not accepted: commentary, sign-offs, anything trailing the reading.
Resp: 10:19
